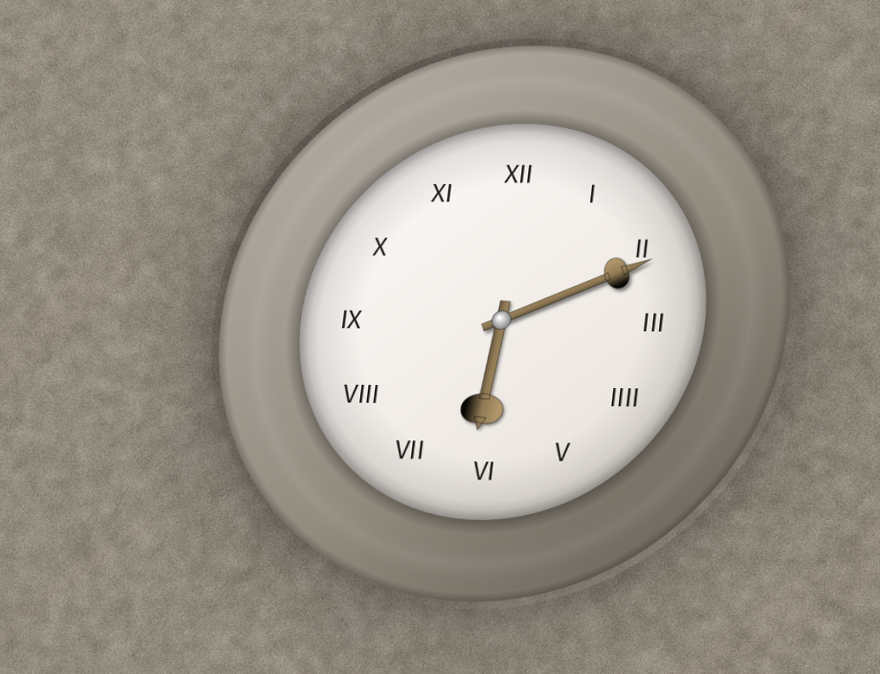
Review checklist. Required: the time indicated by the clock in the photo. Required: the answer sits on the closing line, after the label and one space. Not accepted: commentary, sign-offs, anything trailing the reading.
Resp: 6:11
